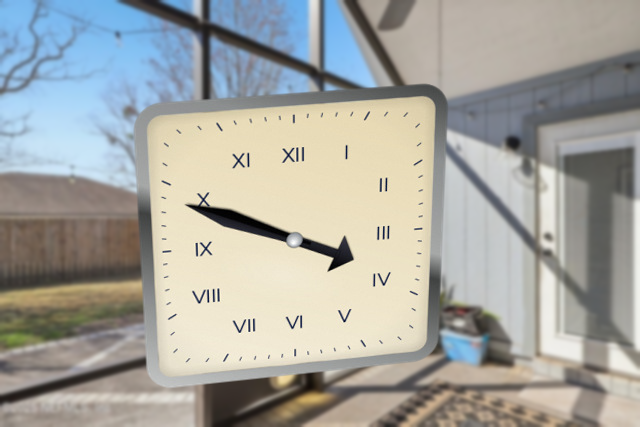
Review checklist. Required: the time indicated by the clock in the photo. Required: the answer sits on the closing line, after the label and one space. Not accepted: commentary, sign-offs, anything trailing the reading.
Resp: 3:49
